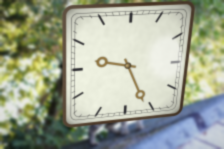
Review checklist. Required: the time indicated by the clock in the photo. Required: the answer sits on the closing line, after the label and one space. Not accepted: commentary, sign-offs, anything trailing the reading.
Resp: 9:26
